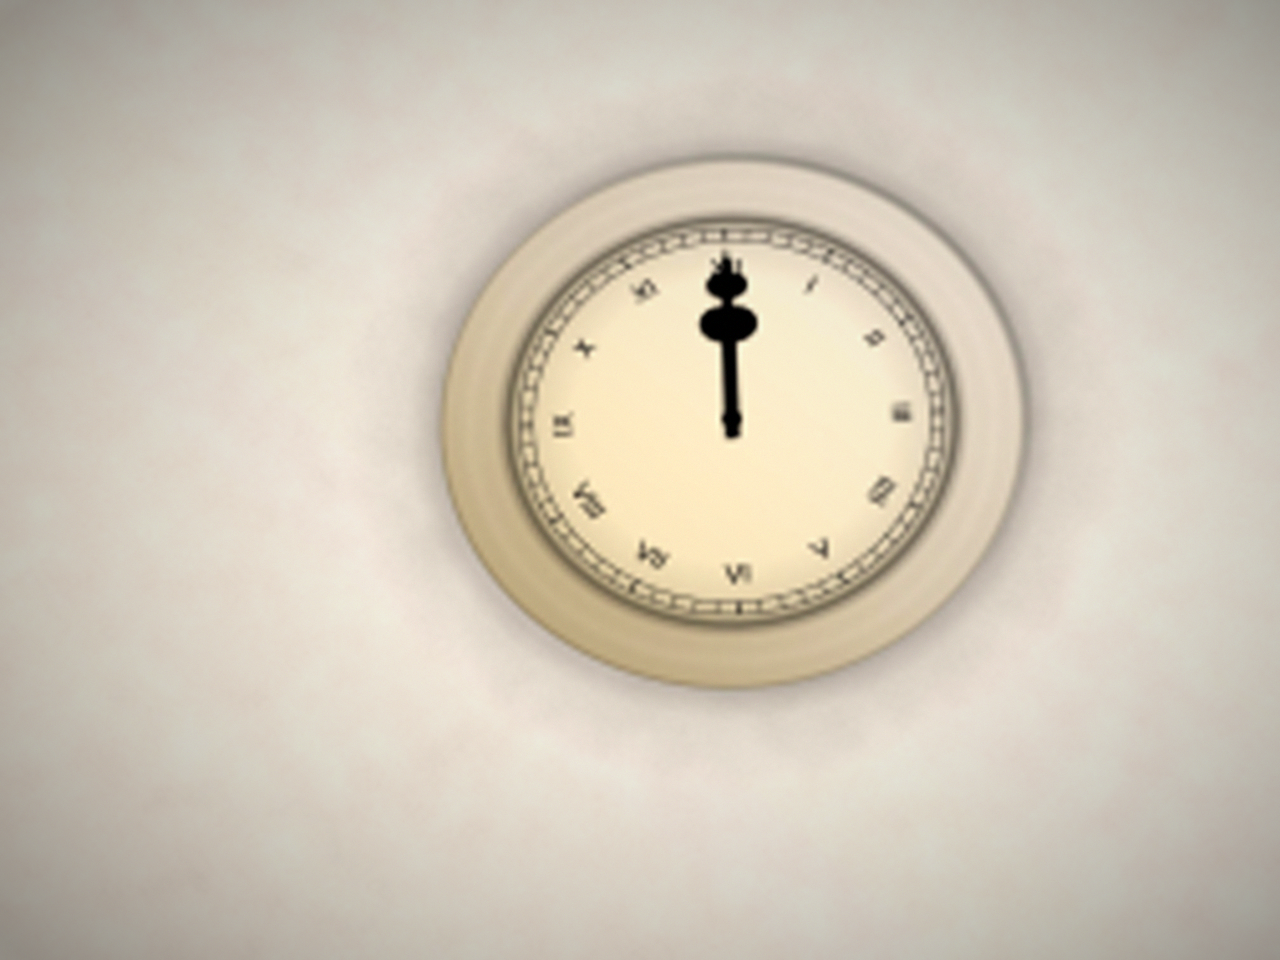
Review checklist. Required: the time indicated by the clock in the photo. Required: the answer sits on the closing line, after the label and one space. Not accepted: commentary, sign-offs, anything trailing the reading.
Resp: 12:00
